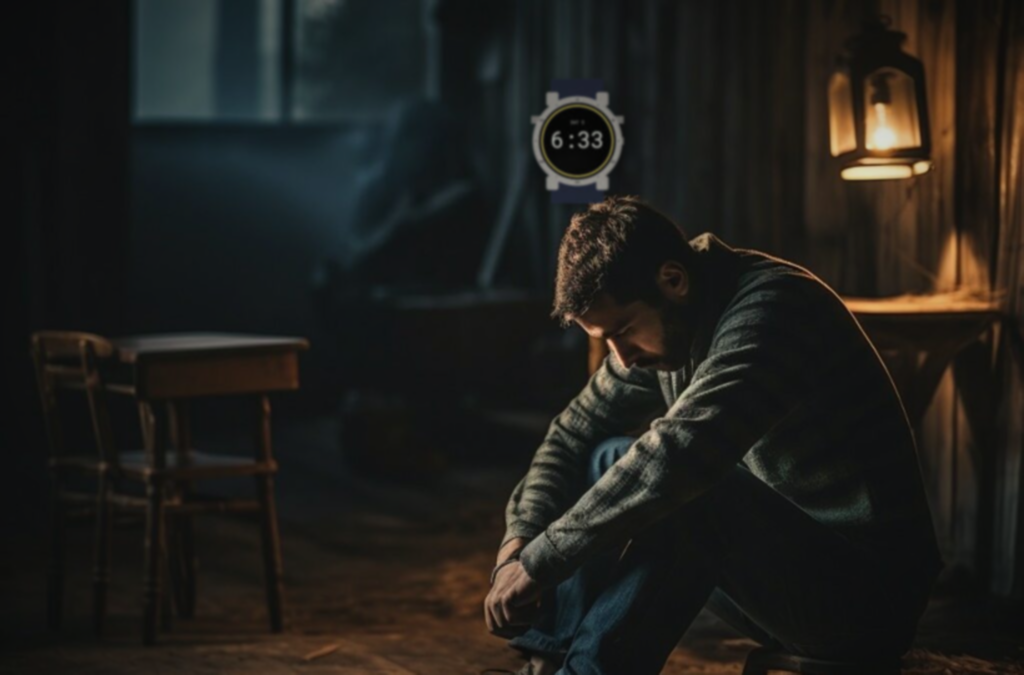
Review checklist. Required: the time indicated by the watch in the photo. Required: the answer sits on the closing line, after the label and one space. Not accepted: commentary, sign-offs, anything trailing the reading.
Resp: 6:33
